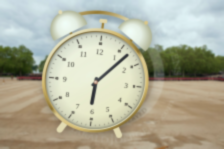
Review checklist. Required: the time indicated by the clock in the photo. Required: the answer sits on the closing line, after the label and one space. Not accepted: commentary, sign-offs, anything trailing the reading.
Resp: 6:07
